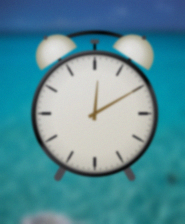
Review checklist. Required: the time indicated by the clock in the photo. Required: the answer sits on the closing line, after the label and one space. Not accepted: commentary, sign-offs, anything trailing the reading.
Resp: 12:10
